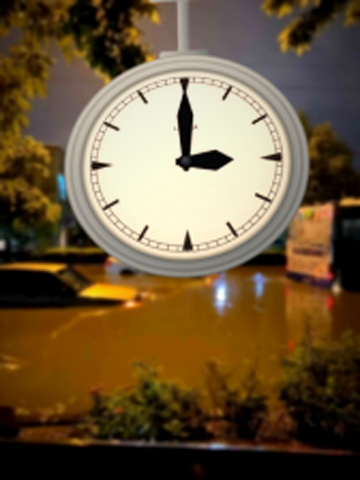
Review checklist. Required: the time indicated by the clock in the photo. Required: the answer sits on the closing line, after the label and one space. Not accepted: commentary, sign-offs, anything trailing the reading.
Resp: 3:00
